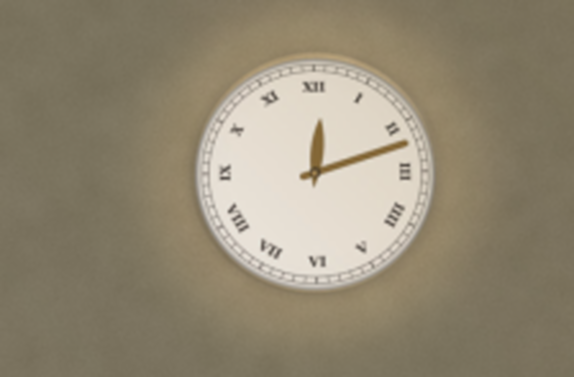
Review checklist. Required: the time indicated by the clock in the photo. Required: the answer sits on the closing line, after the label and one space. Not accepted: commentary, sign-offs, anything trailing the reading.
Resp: 12:12
